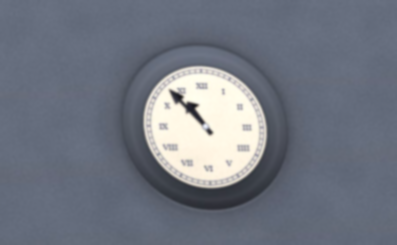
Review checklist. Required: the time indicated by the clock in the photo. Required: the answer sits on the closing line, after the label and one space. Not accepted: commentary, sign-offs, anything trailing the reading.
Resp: 10:53
